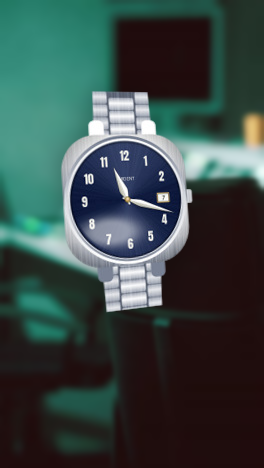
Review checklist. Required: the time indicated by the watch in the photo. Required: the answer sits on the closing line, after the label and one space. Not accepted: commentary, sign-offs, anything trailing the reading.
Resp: 11:18
